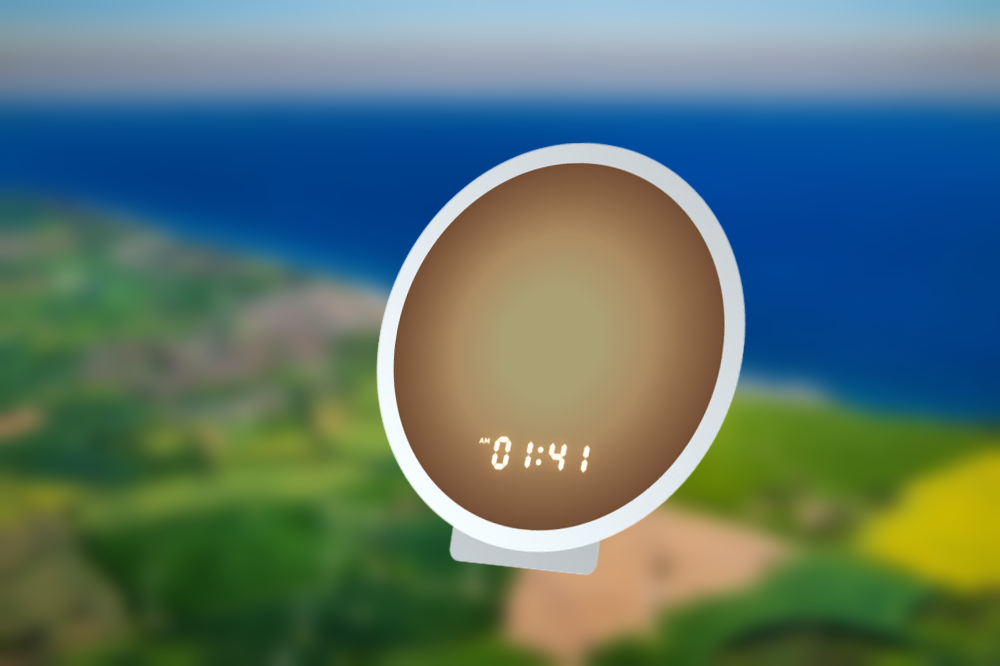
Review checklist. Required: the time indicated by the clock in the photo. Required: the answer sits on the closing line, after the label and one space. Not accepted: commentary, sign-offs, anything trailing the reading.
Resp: 1:41
